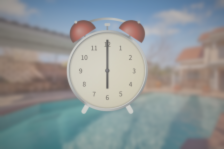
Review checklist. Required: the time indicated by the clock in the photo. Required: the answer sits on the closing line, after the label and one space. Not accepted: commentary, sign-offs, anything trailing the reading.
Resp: 6:00
